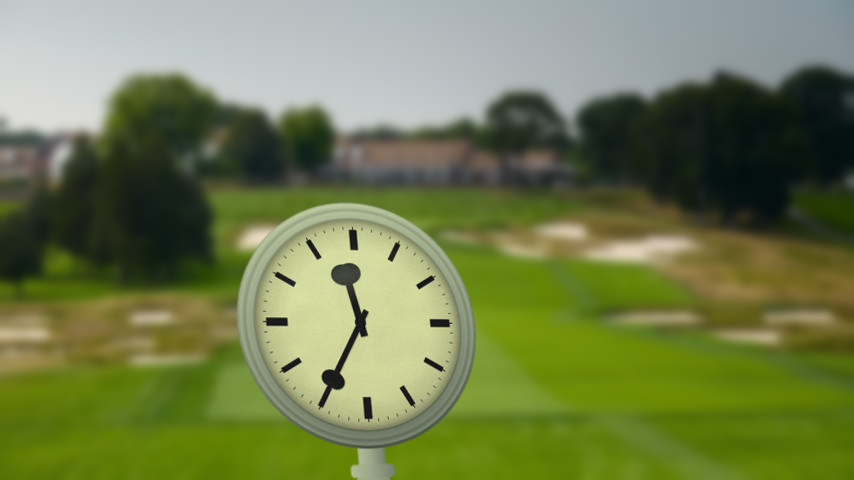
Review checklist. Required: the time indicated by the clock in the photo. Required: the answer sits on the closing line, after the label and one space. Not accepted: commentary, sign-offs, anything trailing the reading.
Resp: 11:35
